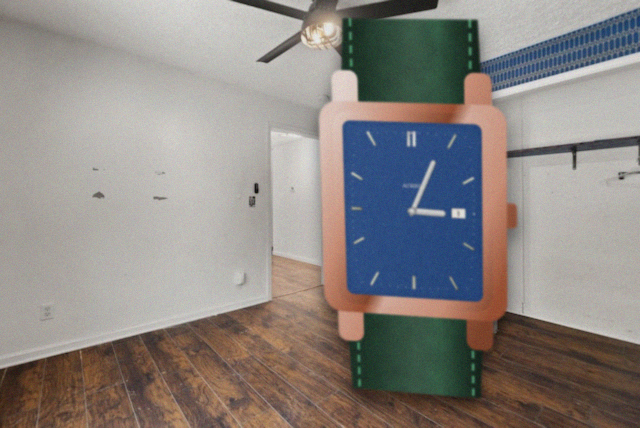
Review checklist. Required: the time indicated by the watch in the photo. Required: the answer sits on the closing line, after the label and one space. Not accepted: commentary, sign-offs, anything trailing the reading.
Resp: 3:04
